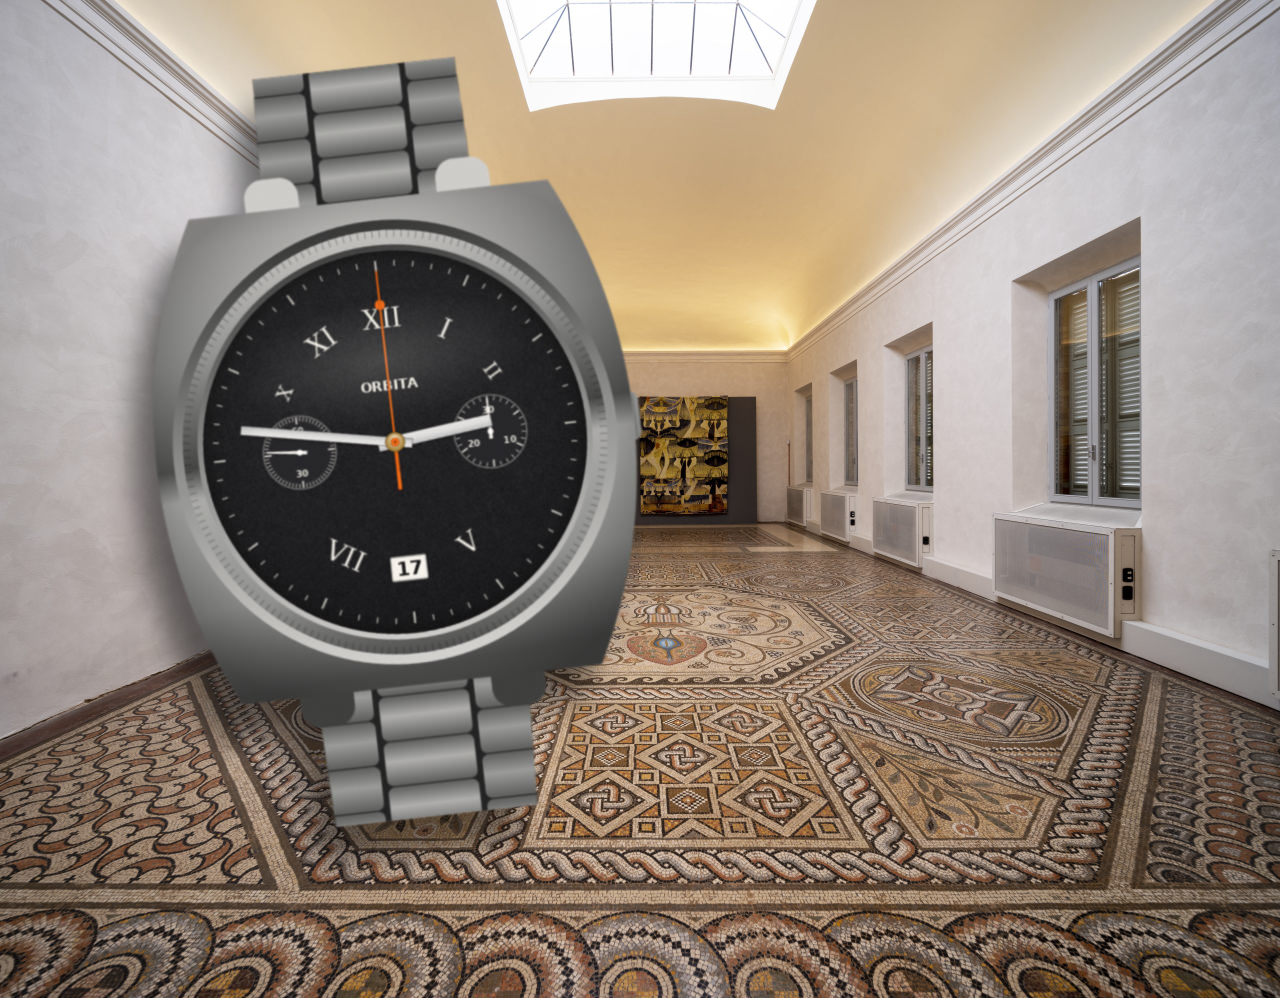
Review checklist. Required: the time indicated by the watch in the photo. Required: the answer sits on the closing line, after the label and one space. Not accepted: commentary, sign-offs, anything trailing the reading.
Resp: 2:46:46
